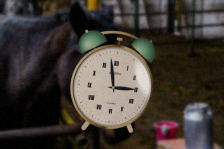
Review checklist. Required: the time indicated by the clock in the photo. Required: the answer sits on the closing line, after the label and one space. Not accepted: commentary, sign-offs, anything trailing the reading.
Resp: 2:58
